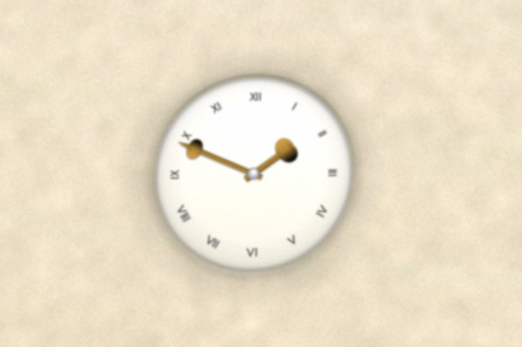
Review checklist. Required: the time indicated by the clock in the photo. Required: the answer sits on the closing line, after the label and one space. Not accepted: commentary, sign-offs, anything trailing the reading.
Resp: 1:49
